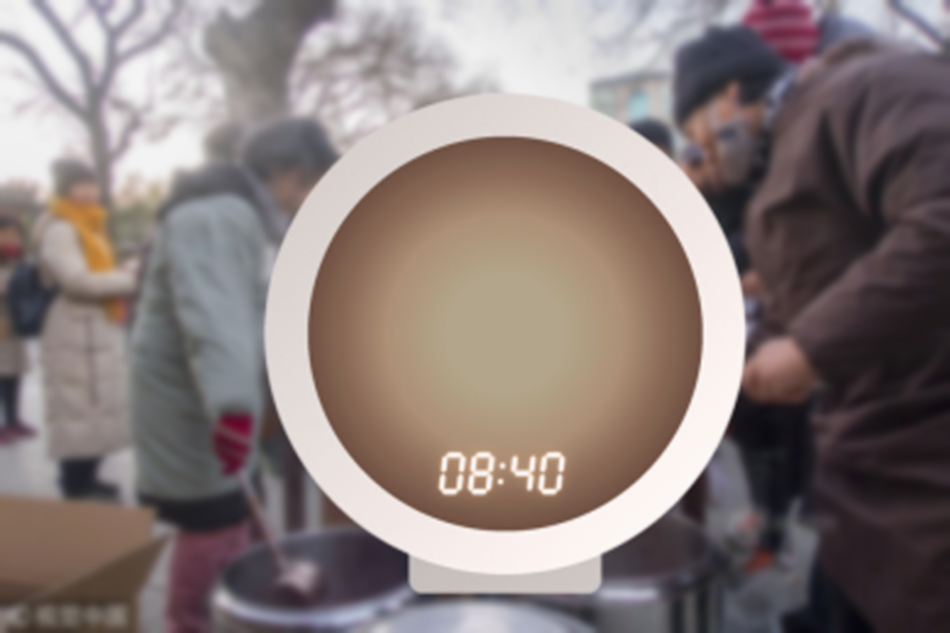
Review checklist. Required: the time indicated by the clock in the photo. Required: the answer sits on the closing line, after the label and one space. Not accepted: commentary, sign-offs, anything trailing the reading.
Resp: 8:40
